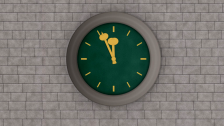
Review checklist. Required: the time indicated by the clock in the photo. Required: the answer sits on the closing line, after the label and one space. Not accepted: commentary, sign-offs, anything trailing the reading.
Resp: 11:56
